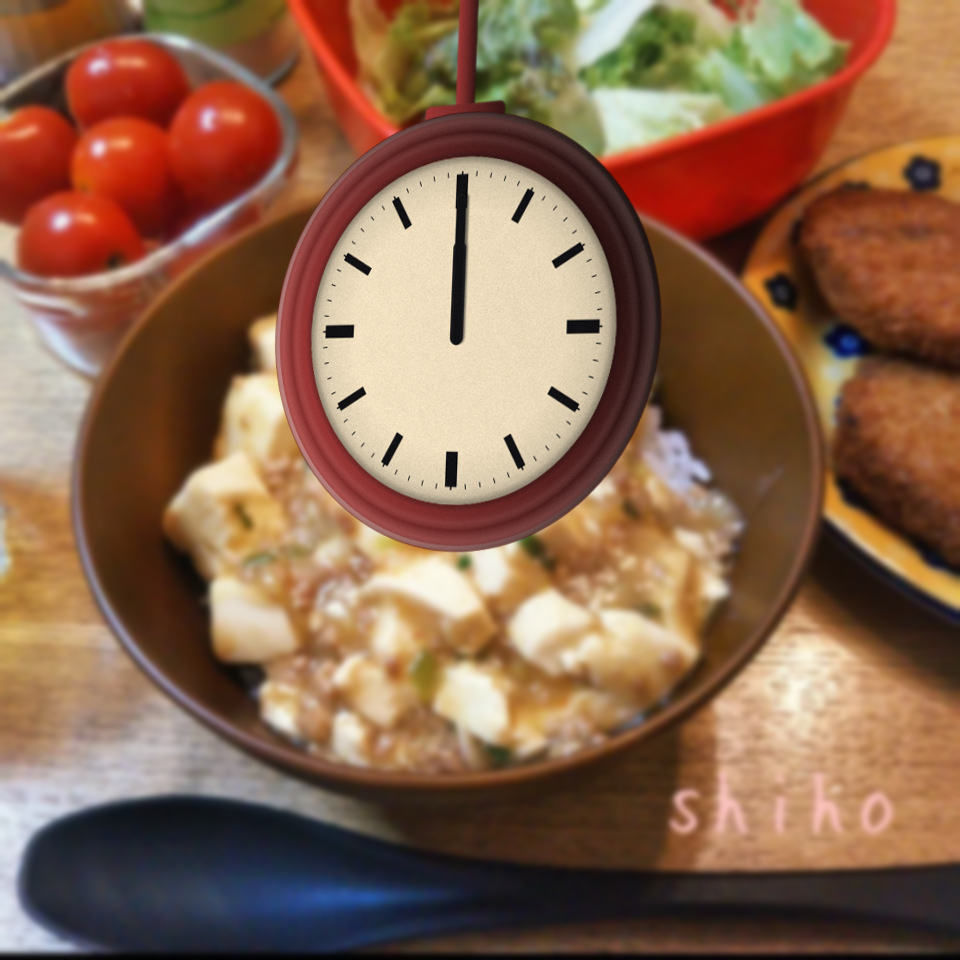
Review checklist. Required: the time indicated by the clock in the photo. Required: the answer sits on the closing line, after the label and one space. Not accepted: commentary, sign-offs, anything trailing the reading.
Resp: 12:00
